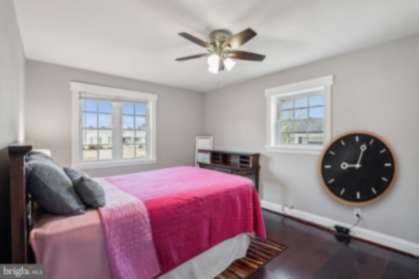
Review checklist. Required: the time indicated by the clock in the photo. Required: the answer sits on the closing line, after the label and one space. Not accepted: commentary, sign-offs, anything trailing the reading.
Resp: 9:03
